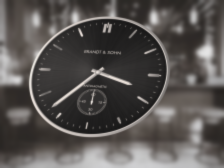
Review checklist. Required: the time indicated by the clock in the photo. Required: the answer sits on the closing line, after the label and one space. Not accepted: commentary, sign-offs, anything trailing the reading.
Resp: 3:37
